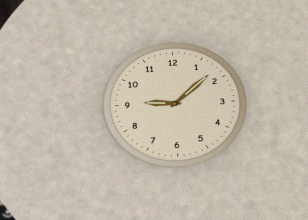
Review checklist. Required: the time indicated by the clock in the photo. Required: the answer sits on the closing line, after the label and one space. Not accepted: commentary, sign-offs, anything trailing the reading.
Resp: 9:08
